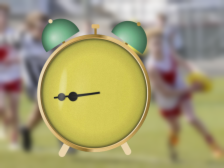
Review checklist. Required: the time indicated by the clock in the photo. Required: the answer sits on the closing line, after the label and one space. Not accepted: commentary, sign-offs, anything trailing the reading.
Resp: 8:44
